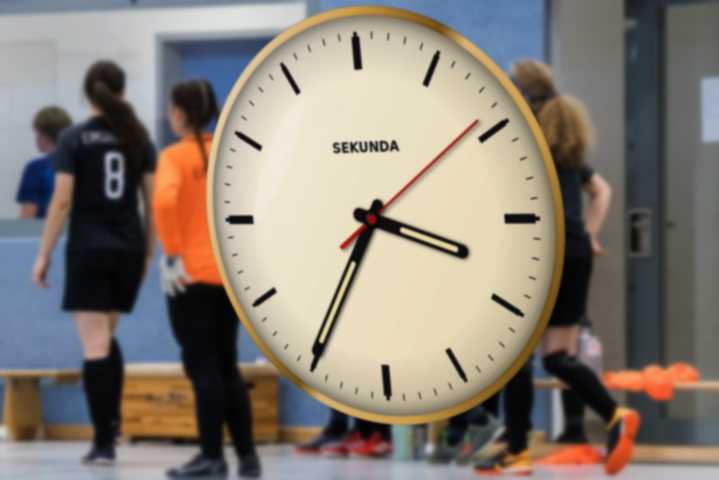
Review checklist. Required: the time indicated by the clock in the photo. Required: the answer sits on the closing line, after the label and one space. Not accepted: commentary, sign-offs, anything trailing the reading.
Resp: 3:35:09
